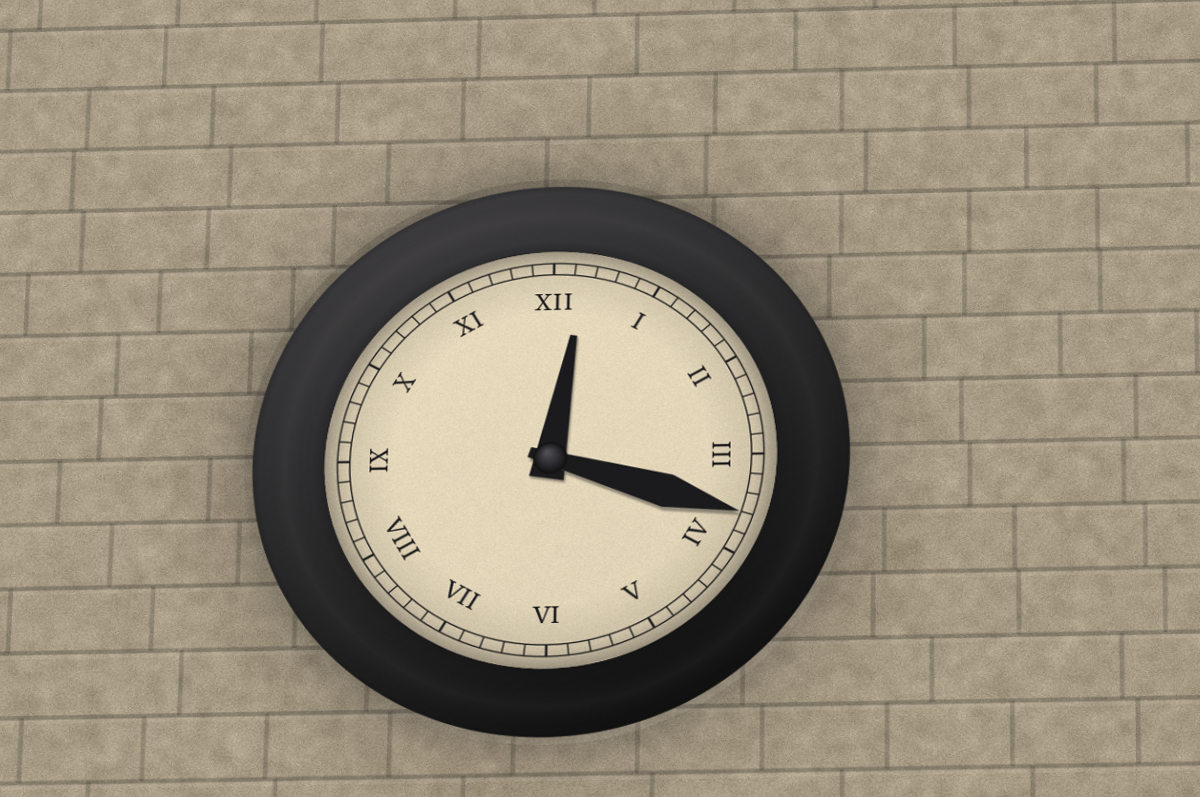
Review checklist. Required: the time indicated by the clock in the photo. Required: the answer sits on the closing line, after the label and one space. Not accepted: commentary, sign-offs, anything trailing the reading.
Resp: 12:18
